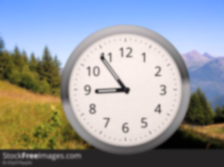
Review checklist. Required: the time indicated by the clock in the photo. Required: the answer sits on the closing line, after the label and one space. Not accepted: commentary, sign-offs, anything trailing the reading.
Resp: 8:54
